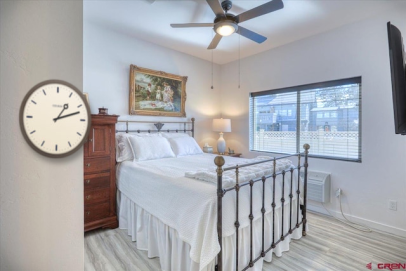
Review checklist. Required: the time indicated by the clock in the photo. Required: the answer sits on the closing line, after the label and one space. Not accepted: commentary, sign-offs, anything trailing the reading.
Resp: 1:12
